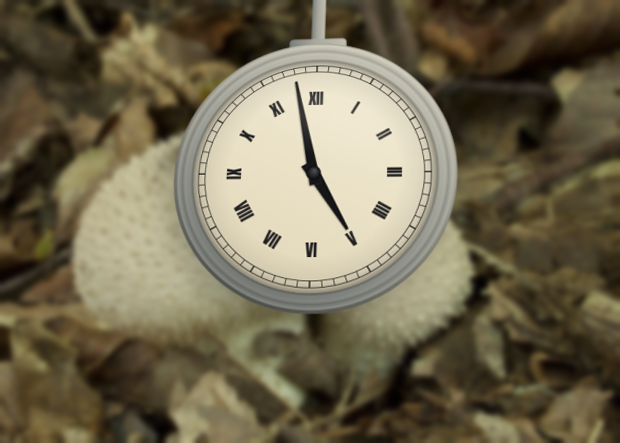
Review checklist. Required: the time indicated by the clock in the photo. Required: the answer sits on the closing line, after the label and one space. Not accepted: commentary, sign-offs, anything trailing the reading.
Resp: 4:58
